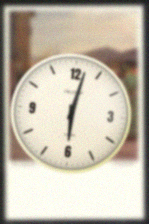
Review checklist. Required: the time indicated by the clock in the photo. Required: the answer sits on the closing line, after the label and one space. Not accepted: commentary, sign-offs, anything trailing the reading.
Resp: 6:02
